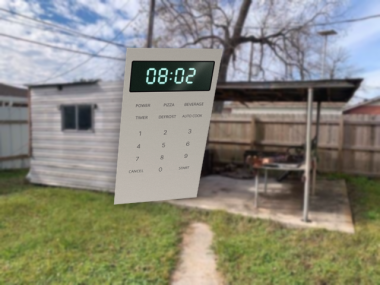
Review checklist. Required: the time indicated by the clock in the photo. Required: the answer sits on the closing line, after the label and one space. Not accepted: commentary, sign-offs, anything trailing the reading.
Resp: 8:02
